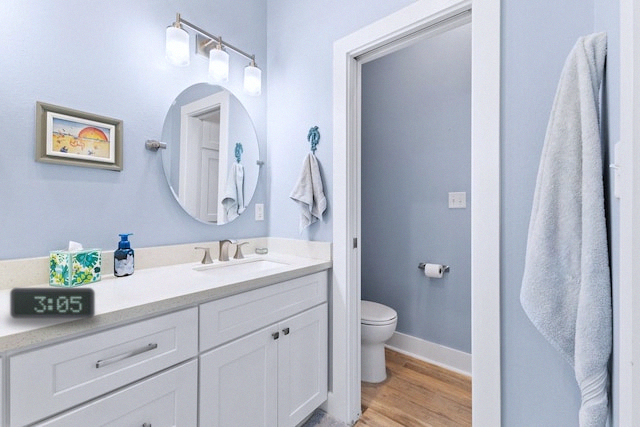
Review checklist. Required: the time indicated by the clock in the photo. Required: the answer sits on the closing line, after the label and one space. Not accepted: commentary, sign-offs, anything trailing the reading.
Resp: 3:05
